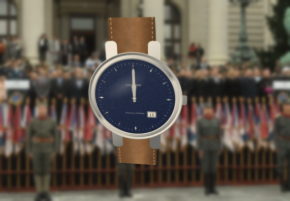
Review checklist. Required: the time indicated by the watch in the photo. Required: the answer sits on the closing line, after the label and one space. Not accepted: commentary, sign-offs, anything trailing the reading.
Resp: 12:00
